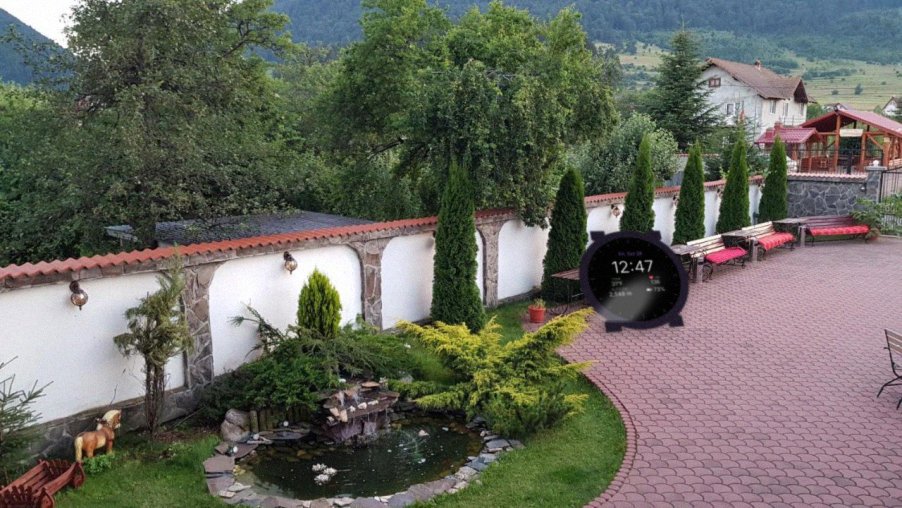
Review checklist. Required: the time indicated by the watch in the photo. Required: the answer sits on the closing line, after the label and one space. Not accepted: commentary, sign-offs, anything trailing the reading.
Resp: 12:47
